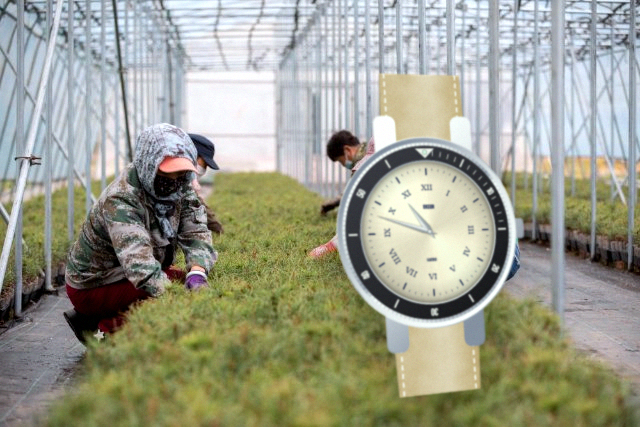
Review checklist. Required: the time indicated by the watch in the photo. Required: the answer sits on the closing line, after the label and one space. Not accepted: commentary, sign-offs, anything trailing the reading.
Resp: 10:48
